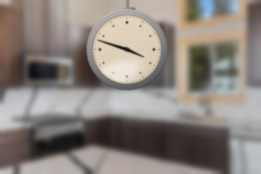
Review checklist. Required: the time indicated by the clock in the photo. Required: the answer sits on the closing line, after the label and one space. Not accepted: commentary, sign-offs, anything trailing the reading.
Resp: 3:48
